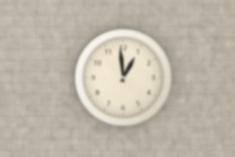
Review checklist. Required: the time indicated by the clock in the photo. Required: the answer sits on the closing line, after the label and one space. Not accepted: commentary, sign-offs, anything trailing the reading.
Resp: 12:59
